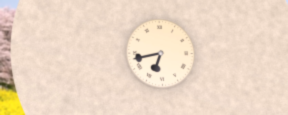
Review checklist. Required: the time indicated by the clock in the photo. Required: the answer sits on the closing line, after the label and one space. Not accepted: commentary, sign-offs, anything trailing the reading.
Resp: 6:43
